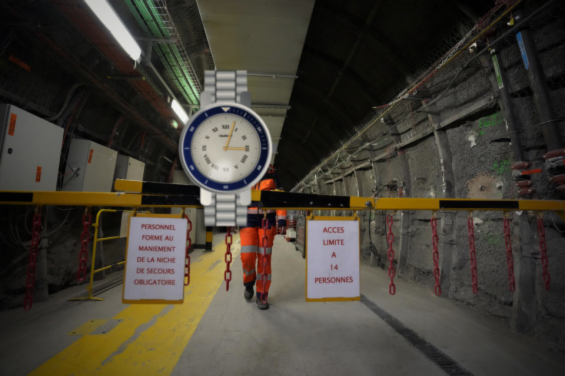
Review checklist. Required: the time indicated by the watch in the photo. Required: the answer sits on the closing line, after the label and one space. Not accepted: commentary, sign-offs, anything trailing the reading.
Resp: 3:03
